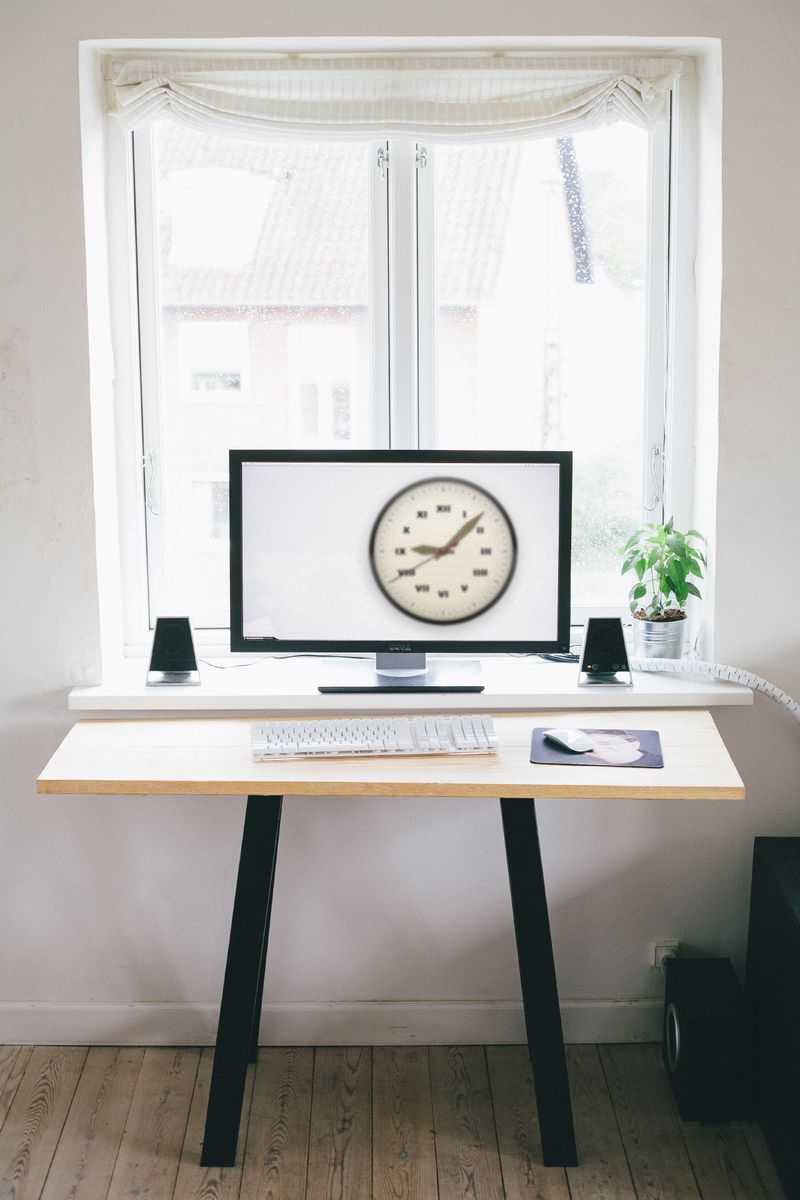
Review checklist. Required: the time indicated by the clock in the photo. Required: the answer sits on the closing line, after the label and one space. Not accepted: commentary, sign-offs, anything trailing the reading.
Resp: 9:07:40
